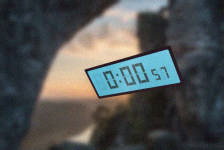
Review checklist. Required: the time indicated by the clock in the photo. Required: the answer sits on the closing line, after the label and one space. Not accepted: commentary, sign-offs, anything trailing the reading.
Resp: 0:00:57
